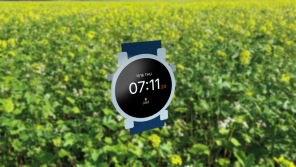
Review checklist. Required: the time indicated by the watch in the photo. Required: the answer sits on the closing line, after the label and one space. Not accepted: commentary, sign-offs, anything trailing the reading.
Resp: 7:11
